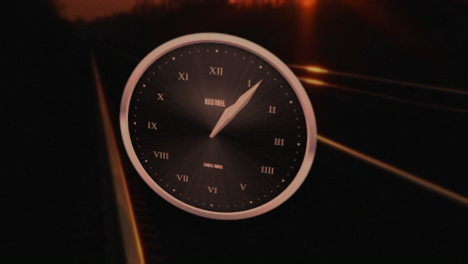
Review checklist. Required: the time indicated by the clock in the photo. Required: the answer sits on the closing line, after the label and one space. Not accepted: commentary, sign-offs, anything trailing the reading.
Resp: 1:06
